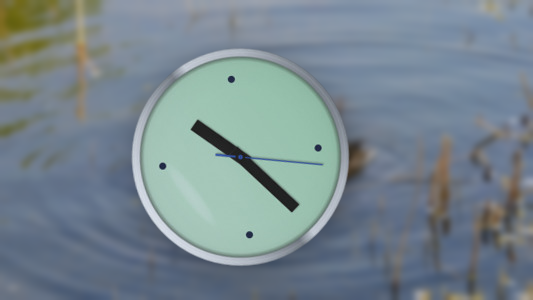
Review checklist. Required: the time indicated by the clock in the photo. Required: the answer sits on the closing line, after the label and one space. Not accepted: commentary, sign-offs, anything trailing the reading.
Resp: 10:23:17
